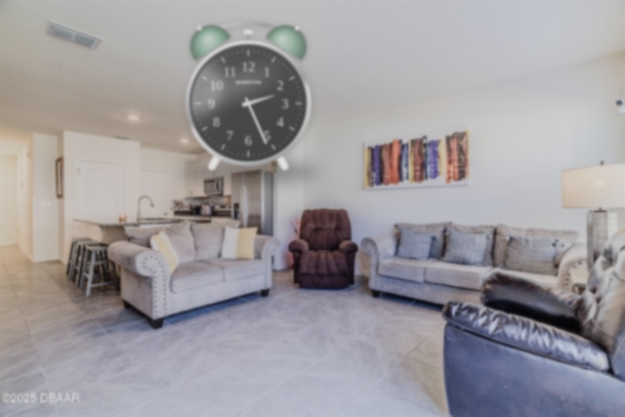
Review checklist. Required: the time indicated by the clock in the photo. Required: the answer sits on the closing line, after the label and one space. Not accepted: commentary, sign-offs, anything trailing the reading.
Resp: 2:26
